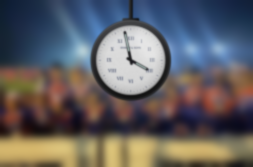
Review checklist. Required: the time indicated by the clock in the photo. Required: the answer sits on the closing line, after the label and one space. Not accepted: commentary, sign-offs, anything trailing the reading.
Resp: 3:58
